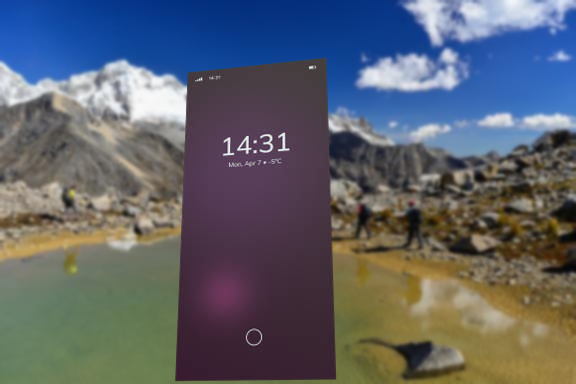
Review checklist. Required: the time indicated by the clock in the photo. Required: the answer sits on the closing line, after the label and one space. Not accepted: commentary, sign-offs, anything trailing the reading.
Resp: 14:31
